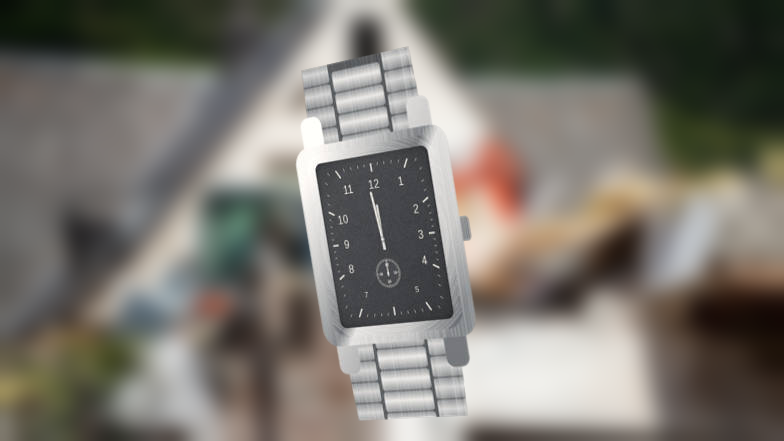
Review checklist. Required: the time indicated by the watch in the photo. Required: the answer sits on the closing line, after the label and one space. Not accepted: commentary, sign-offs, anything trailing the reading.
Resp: 11:59
